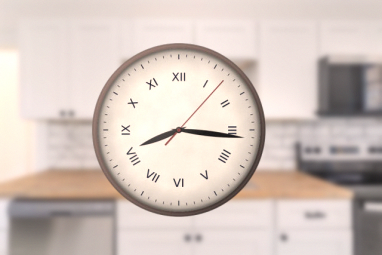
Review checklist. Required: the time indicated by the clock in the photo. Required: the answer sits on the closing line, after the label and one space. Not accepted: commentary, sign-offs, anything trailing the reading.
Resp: 8:16:07
